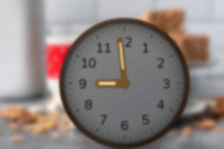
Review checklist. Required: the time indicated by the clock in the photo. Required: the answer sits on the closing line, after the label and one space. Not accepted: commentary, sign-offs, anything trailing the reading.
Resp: 8:59
